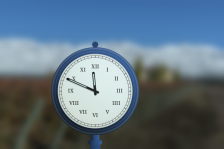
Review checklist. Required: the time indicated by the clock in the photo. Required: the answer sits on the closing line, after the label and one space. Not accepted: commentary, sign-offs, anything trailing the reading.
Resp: 11:49
